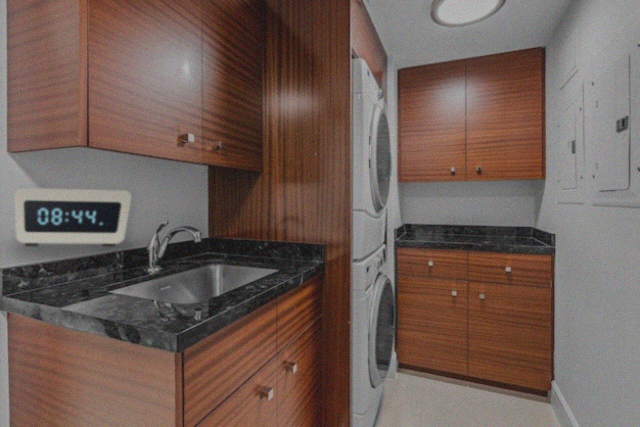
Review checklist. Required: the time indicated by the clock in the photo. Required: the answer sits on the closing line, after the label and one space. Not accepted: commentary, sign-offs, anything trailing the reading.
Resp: 8:44
